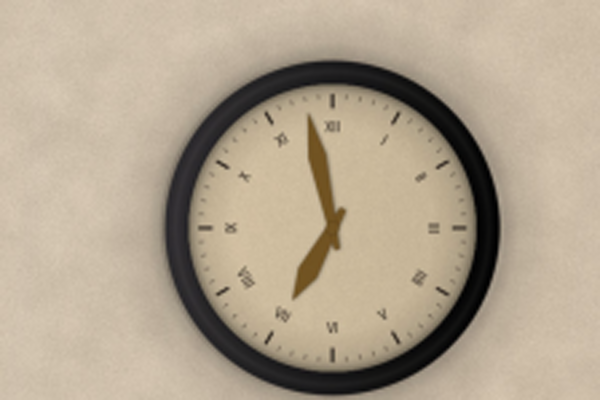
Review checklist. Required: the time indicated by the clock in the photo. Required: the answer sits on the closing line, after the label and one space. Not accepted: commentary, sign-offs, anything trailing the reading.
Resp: 6:58
